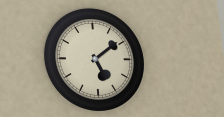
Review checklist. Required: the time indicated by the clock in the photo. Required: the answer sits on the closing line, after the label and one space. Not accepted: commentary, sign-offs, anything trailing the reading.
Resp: 5:09
